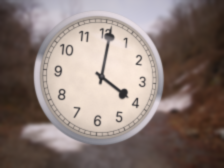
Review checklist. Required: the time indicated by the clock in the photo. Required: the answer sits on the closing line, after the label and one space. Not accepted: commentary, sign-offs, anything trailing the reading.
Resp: 4:01
